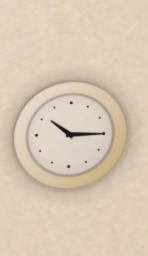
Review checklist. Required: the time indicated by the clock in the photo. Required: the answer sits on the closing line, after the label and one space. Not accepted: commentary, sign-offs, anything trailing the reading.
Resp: 10:15
